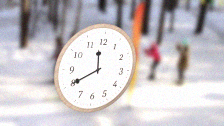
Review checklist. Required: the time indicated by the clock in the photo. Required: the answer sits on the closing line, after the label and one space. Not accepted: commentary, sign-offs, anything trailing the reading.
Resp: 11:40
